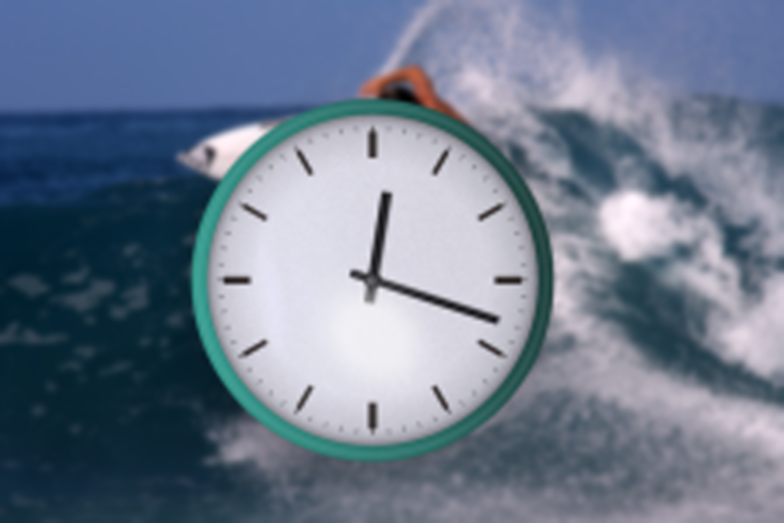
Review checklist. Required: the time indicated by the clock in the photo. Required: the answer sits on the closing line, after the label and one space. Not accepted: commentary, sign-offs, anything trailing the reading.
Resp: 12:18
